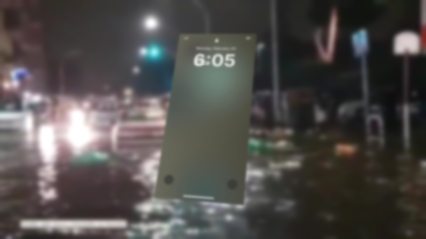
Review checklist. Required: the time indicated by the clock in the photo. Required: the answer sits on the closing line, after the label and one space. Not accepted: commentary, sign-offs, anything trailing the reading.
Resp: 6:05
